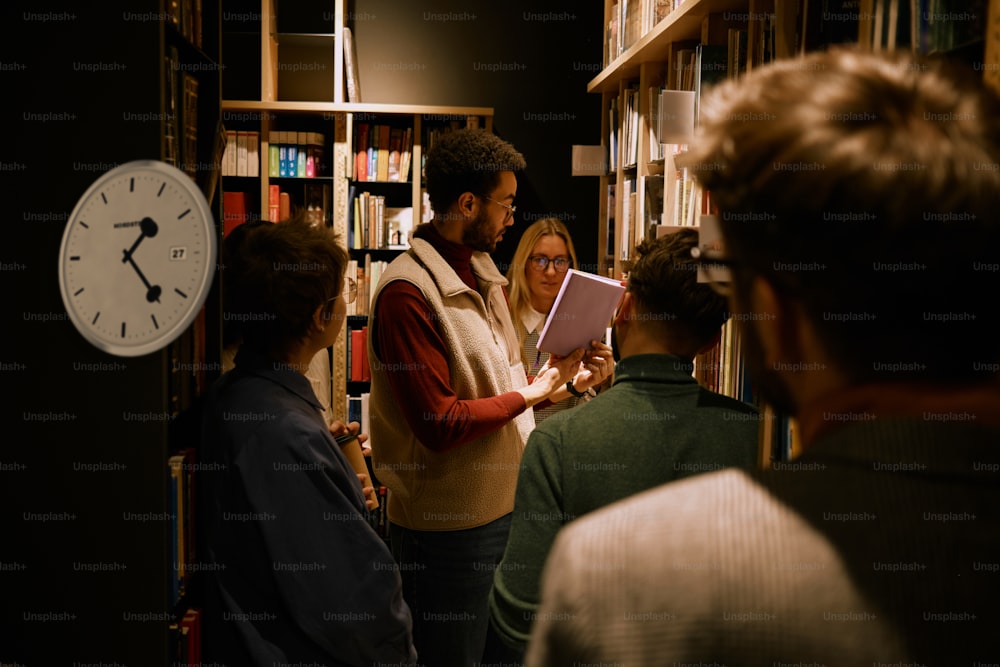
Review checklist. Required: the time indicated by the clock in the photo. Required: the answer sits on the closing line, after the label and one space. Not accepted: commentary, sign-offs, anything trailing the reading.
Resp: 1:23
